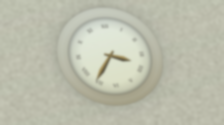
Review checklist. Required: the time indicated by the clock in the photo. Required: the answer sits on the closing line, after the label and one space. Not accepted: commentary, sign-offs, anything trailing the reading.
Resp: 3:36
